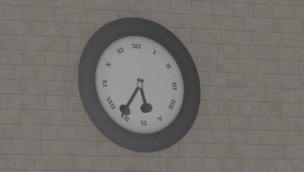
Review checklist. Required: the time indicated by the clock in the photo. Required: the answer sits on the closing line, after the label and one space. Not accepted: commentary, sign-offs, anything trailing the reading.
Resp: 5:36
